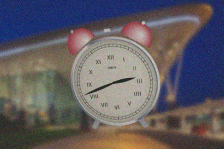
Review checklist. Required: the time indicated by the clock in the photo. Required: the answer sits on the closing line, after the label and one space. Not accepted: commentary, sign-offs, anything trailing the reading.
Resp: 2:42
